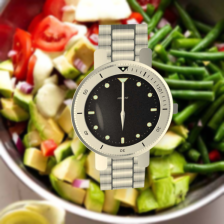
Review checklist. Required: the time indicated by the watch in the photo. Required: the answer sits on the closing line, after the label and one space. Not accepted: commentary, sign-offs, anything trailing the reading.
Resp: 6:00
